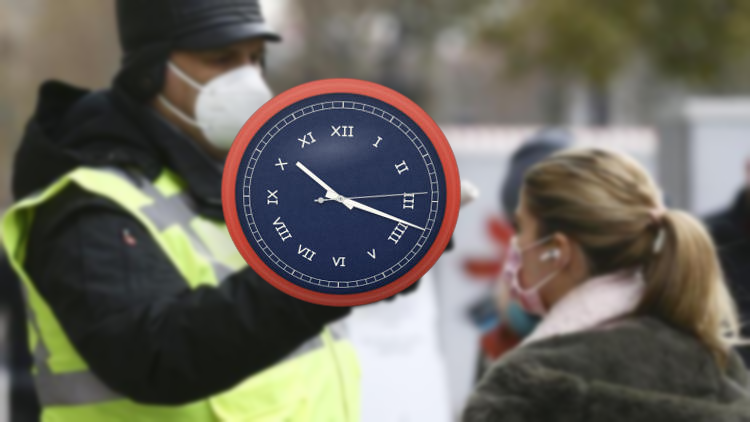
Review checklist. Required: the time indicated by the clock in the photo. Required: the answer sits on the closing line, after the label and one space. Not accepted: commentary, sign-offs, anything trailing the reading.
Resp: 10:18:14
